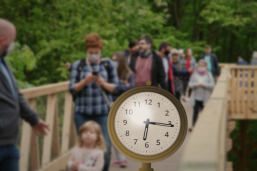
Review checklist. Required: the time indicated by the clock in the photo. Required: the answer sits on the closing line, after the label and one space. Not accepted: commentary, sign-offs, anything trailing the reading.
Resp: 6:16
